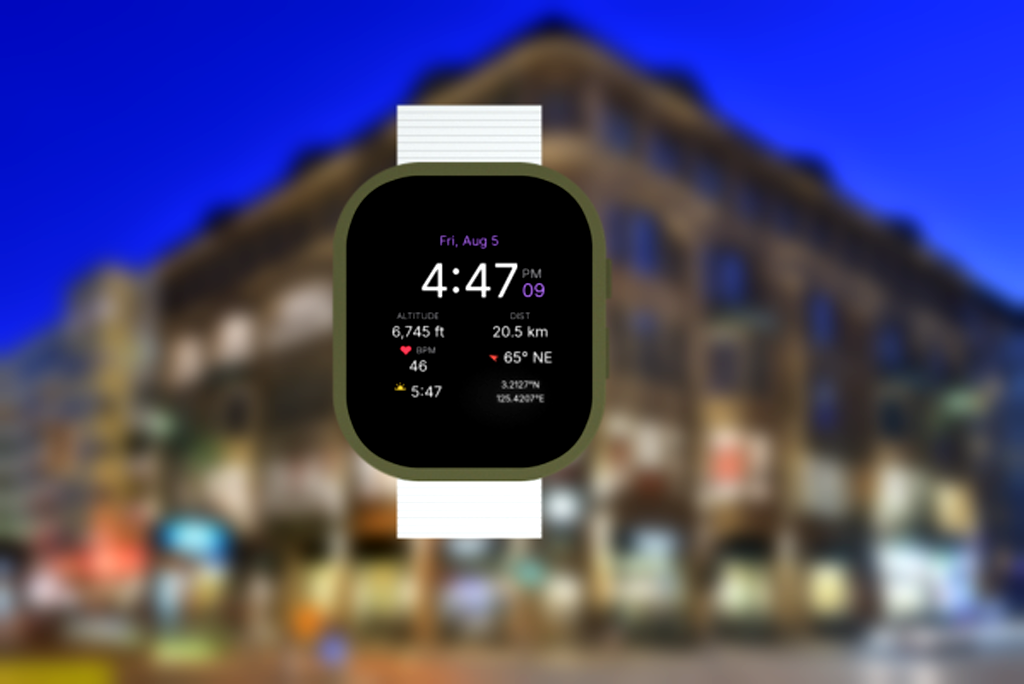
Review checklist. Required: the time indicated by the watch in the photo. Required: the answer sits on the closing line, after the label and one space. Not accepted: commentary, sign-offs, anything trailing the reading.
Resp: 4:47:09
